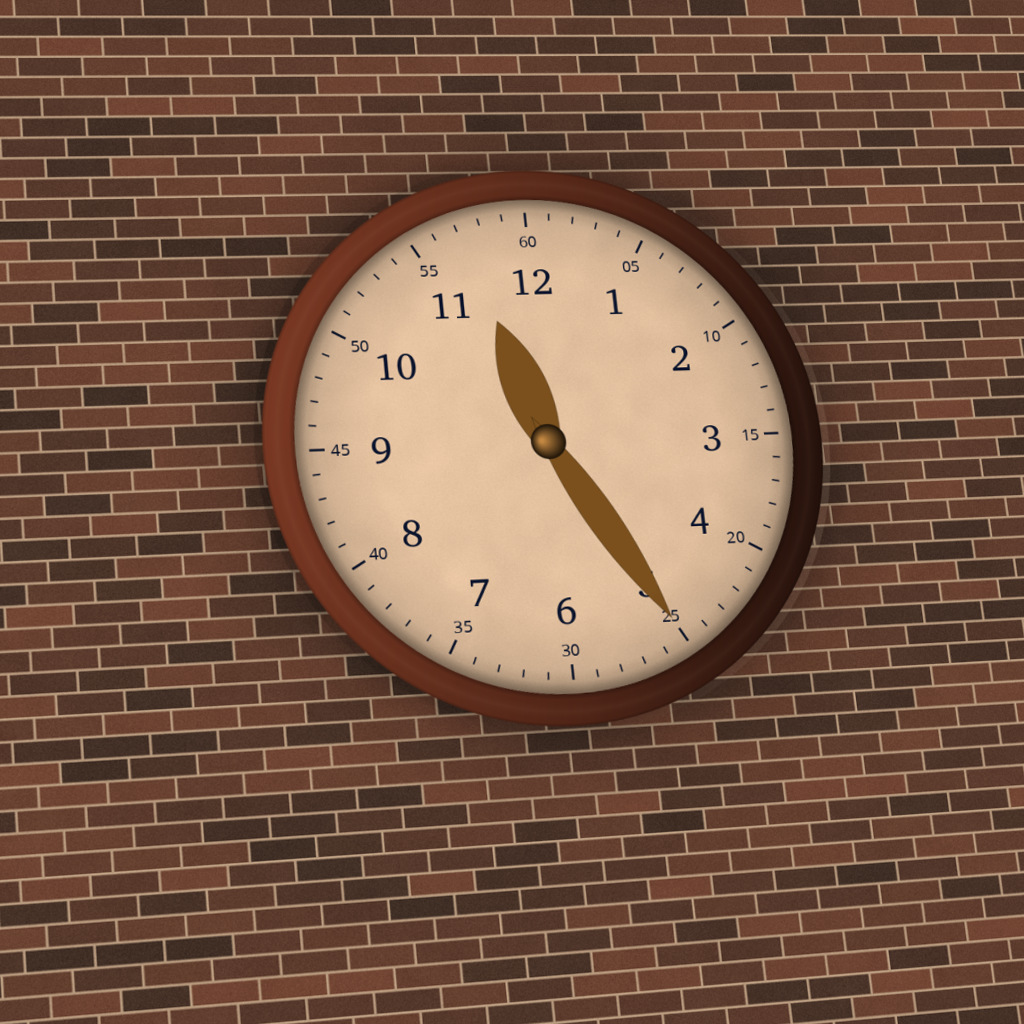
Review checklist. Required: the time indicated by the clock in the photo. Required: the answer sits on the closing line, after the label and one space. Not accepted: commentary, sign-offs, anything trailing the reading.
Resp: 11:25
